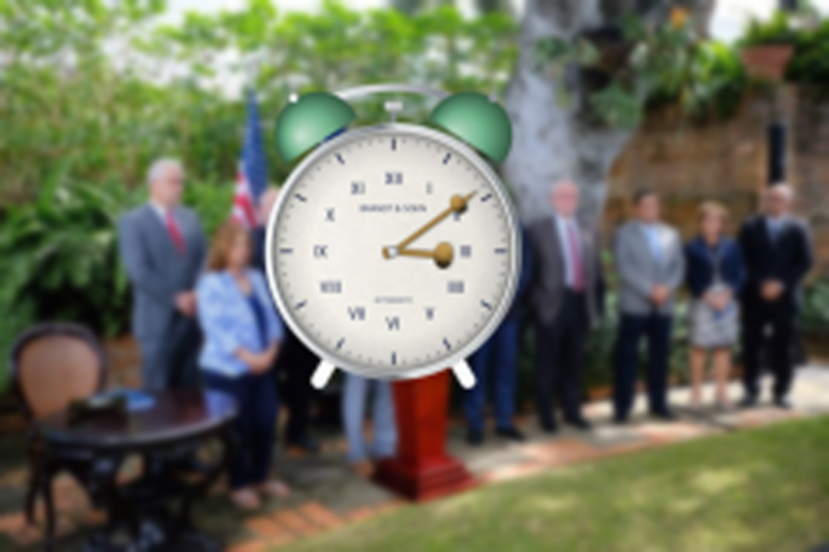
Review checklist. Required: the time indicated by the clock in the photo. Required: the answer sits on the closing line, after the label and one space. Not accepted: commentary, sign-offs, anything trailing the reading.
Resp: 3:09
